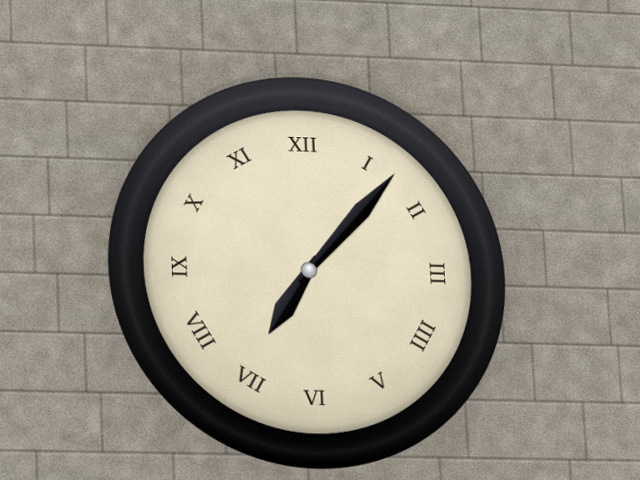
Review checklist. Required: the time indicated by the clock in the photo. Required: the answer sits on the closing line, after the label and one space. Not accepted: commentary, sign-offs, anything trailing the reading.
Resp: 7:07
